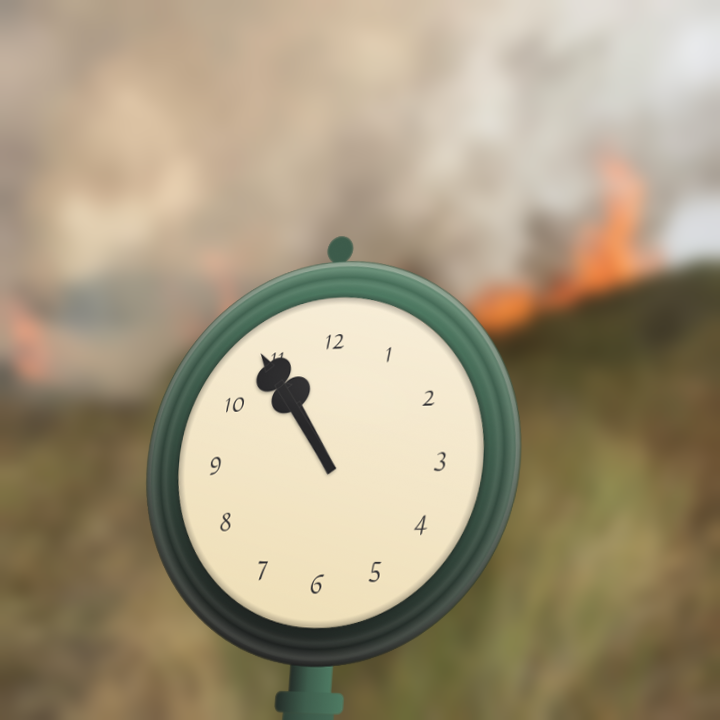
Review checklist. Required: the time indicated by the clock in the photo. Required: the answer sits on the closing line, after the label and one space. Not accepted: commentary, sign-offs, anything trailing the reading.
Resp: 10:54
